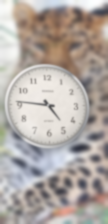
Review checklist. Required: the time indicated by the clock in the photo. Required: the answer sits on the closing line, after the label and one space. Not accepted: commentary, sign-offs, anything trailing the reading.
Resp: 4:46
